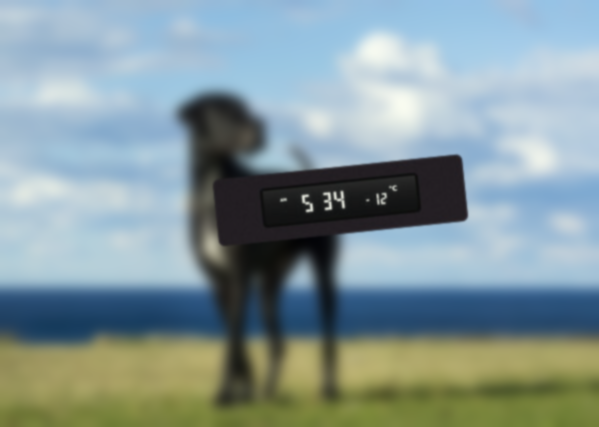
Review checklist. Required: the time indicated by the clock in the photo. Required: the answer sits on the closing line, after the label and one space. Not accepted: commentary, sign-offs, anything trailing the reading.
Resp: 5:34
